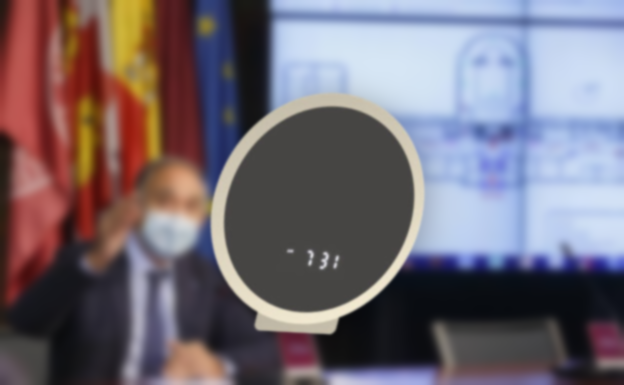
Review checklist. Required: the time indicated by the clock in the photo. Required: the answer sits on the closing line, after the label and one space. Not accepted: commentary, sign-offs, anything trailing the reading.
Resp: 7:31
